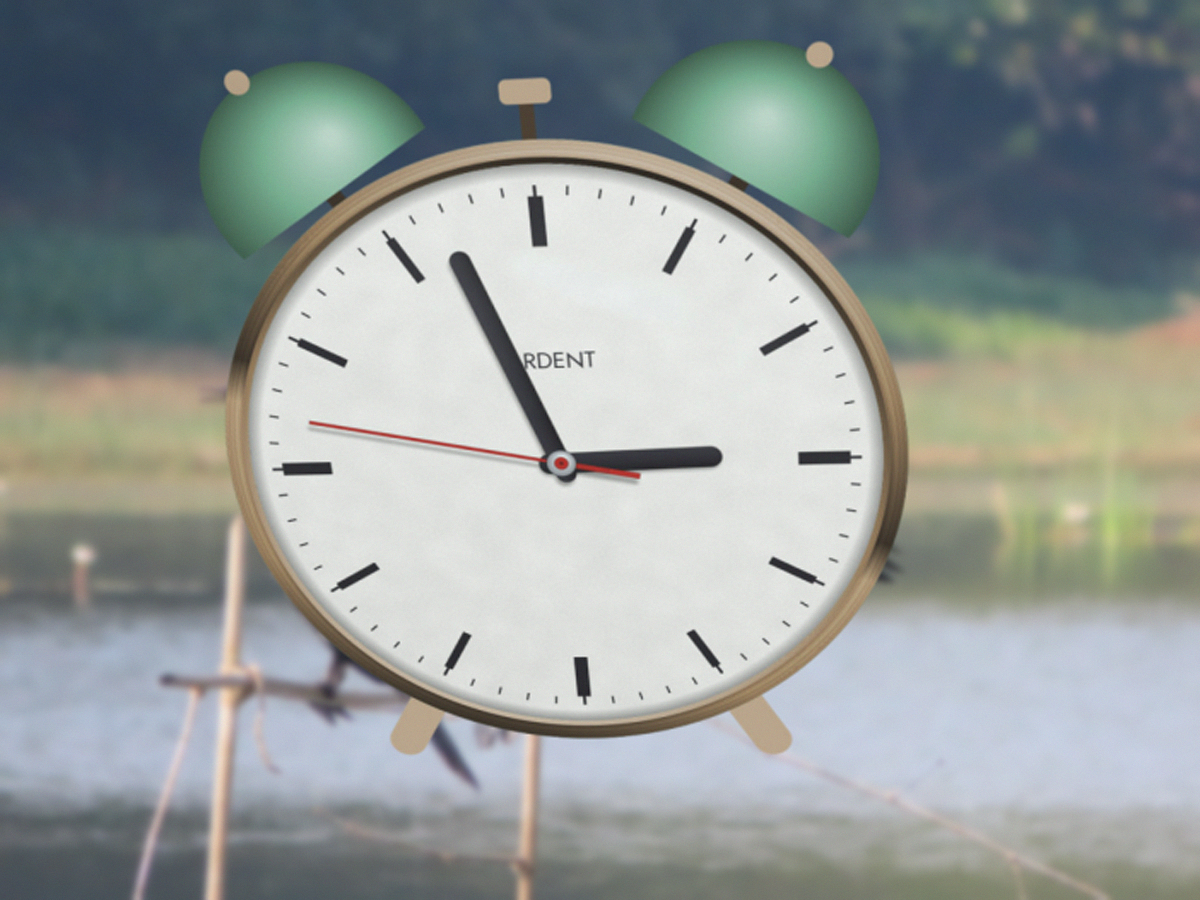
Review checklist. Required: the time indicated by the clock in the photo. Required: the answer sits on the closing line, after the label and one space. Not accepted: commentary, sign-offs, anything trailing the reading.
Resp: 2:56:47
